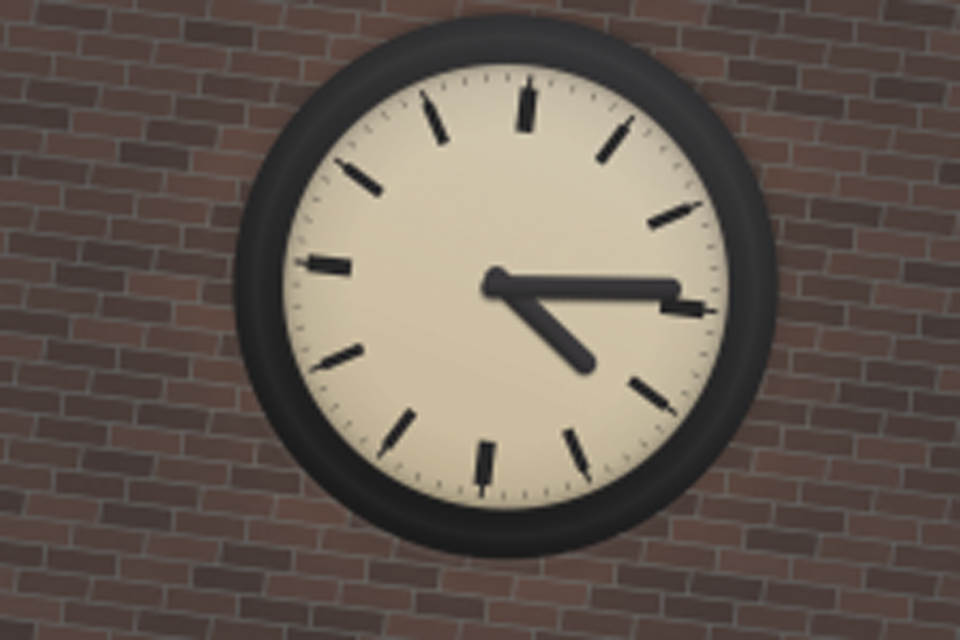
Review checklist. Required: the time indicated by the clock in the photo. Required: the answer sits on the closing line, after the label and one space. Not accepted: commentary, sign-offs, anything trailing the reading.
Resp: 4:14
